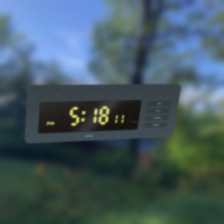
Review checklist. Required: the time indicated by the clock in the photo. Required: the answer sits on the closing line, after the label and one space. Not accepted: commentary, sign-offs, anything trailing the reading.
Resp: 5:18:11
